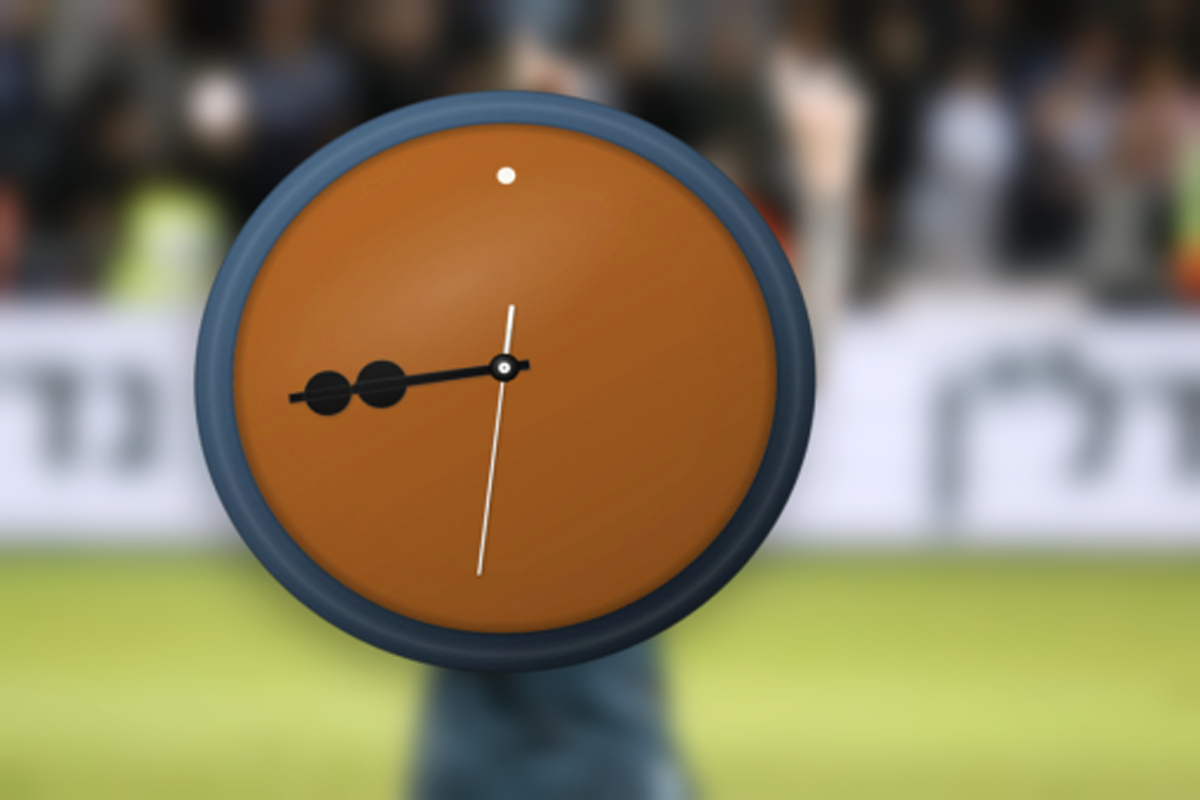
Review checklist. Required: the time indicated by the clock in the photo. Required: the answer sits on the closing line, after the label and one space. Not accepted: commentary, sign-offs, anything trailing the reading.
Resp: 8:43:31
